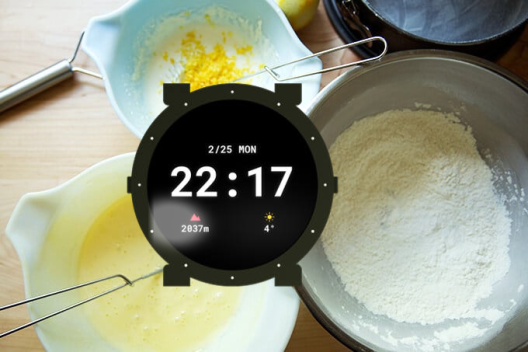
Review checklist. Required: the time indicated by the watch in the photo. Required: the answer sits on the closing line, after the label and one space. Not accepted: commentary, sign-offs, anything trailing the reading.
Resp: 22:17
